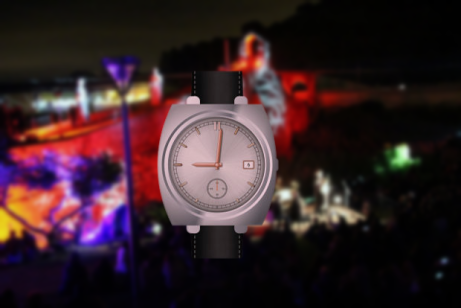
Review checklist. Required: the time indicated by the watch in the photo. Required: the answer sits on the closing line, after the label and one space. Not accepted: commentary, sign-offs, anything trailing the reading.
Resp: 9:01
